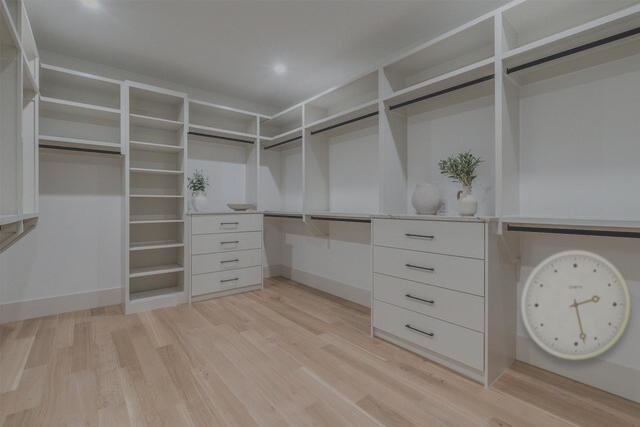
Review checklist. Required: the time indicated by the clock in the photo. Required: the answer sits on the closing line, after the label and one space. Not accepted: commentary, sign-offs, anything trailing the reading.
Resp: 2:28
